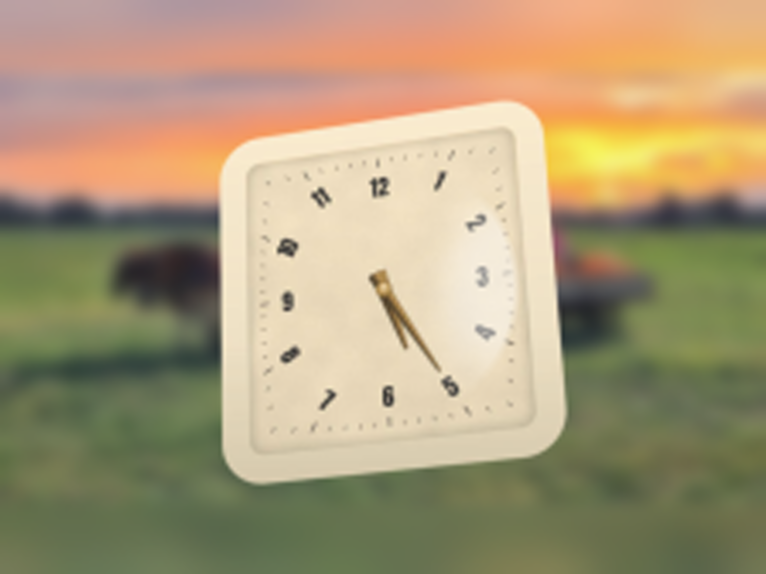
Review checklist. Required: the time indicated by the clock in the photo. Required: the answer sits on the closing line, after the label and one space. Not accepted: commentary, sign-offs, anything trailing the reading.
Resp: 5:25
